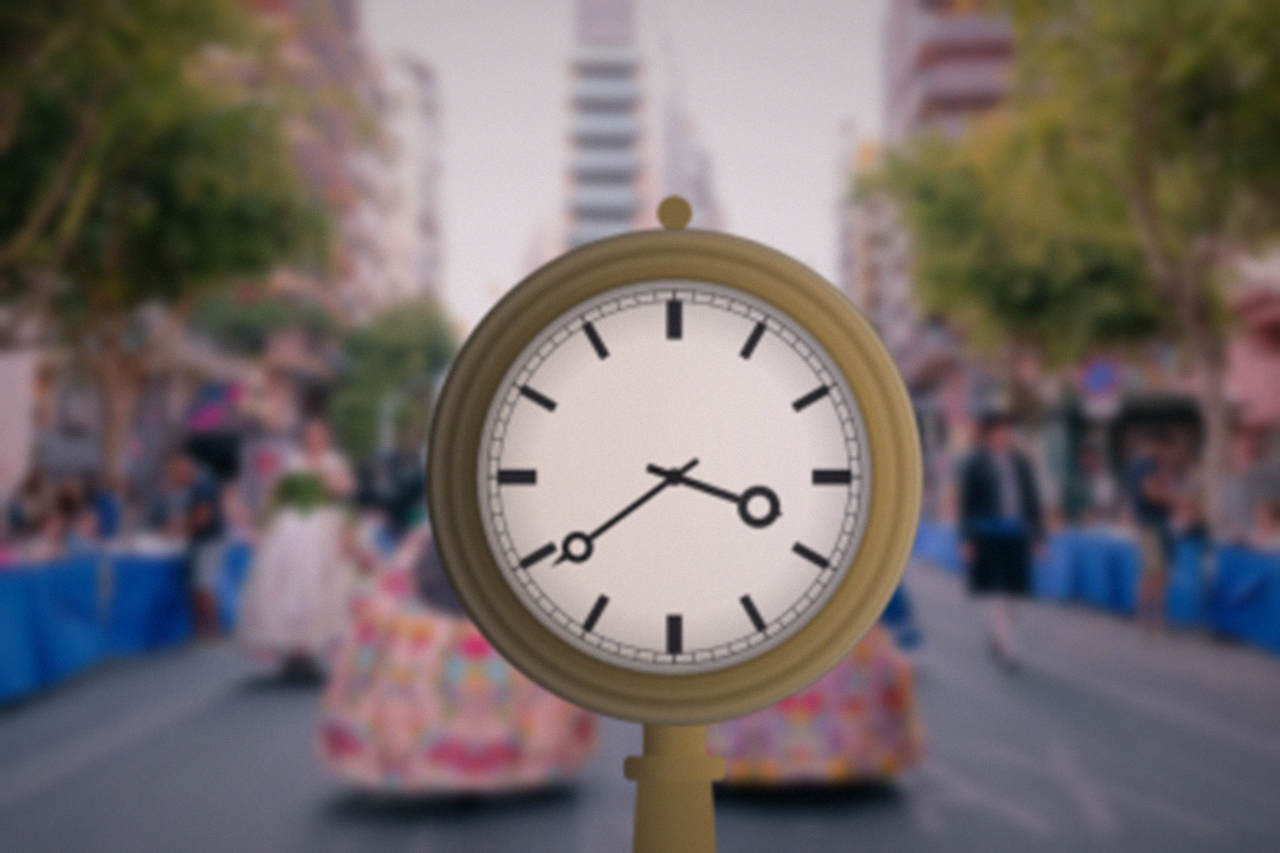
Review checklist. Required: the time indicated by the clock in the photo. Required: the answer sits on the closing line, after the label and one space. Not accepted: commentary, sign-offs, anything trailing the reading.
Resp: 3:39
